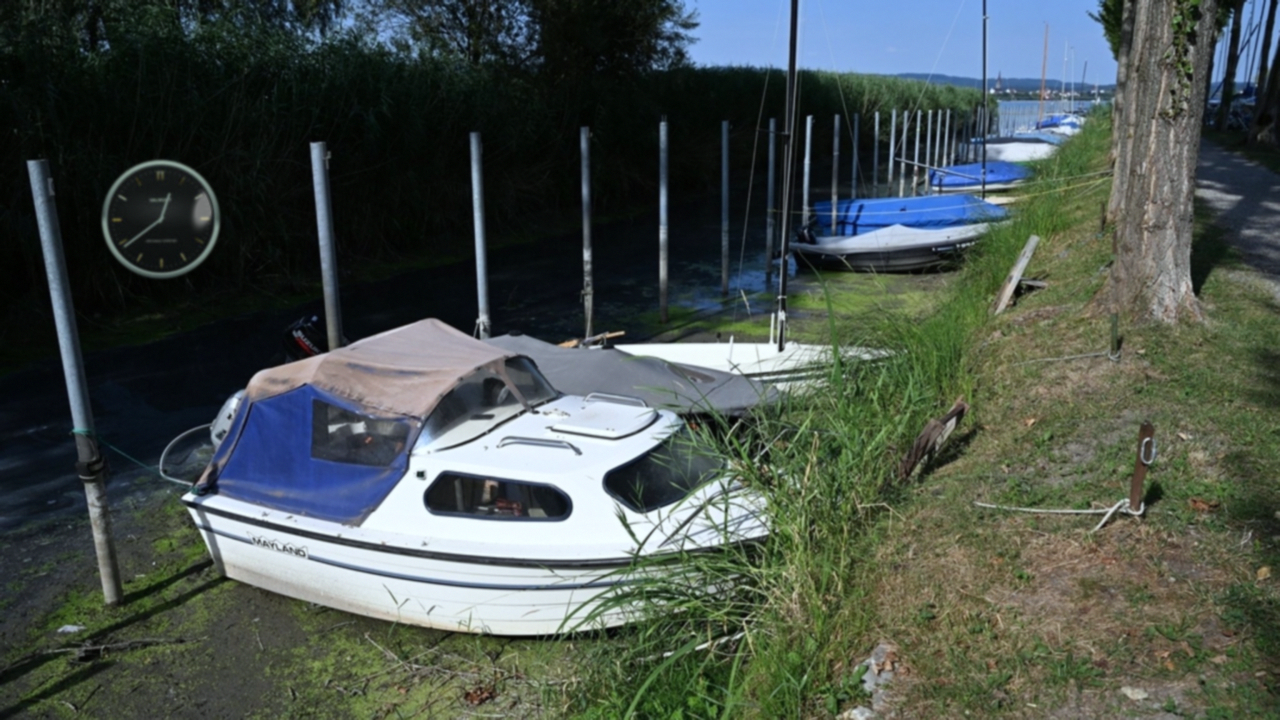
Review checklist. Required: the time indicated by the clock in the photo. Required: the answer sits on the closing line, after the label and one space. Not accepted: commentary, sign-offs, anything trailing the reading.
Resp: 12:39
